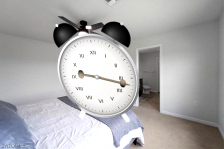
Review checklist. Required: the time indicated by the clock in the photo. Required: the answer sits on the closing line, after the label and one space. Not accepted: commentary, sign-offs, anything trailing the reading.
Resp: 9:17
